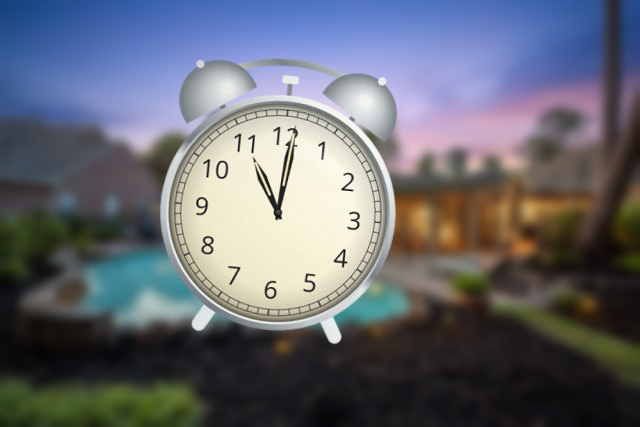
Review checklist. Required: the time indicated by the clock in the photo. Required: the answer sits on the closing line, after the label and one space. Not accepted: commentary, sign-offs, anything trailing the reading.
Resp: 11:01
